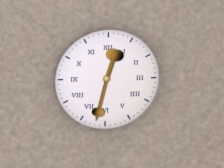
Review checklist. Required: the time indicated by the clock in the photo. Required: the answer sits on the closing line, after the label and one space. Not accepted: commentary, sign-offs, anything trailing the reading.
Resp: 12:32
